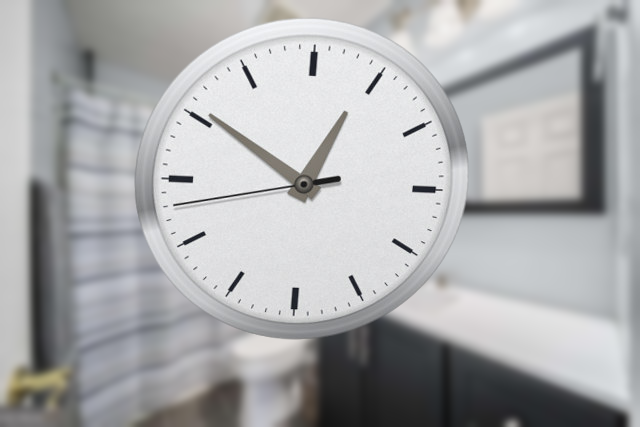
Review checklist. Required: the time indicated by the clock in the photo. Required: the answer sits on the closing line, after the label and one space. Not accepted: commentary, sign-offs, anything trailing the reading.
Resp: 12:50:43
